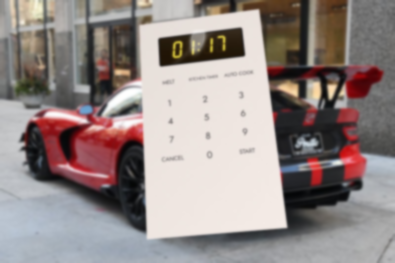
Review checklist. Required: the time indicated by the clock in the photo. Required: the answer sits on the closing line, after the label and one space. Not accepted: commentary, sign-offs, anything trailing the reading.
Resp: 1:17
